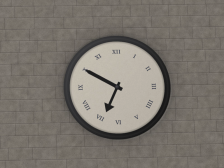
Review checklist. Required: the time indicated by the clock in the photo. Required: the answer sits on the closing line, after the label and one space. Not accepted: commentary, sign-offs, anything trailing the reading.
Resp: 6:50
